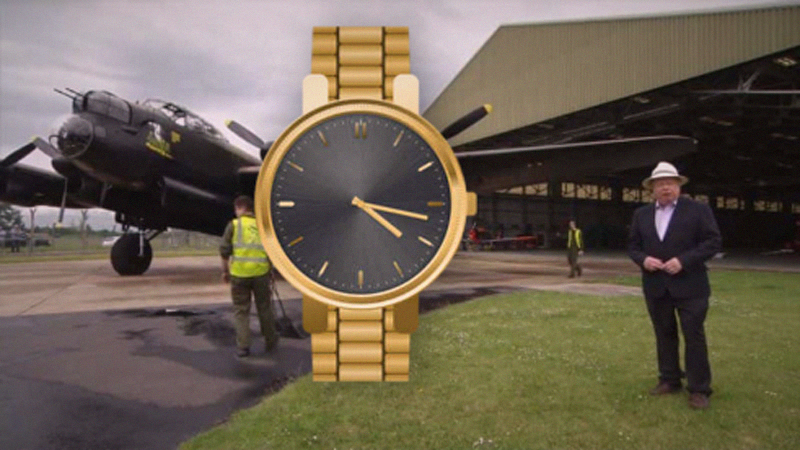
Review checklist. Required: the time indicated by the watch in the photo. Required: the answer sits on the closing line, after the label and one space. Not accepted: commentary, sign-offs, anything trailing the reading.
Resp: 4:17
